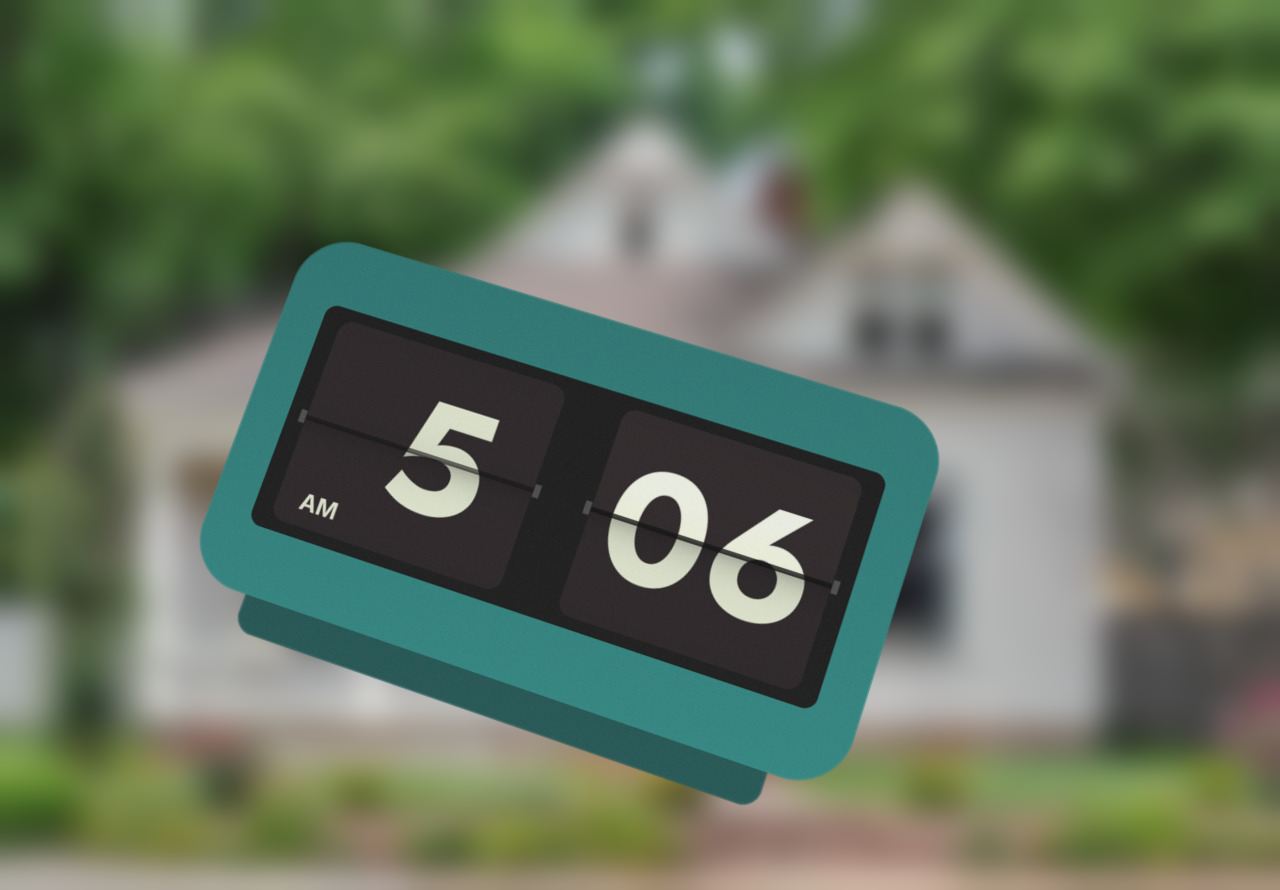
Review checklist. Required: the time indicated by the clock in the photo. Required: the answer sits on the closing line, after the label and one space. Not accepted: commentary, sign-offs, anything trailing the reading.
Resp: 5:06
